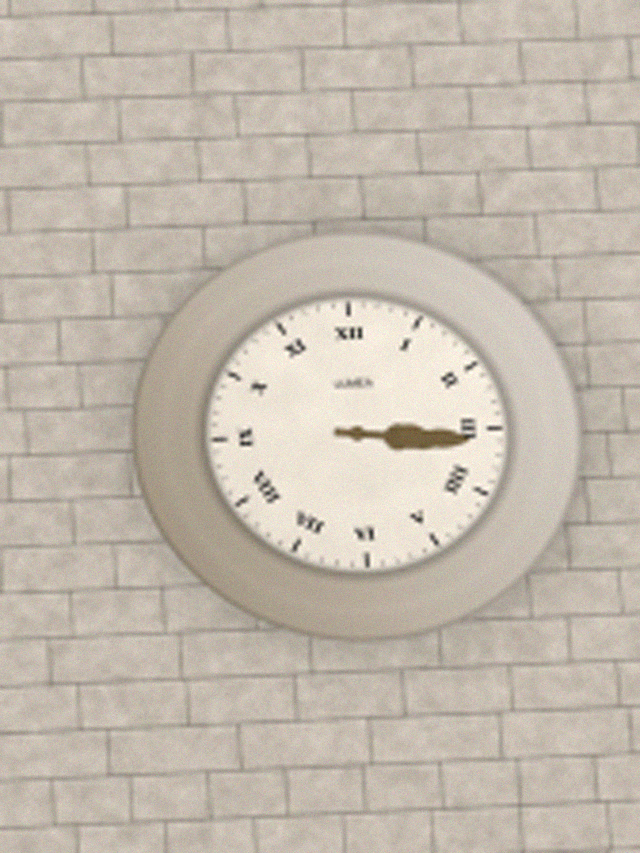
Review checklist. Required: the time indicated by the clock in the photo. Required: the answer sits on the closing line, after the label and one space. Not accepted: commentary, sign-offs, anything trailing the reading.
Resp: 3:16
